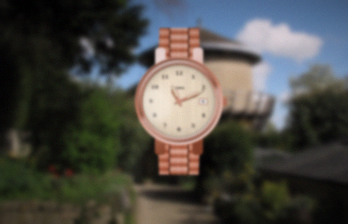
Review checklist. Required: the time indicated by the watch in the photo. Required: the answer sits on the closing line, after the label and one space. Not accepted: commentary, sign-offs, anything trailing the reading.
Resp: 11:11
